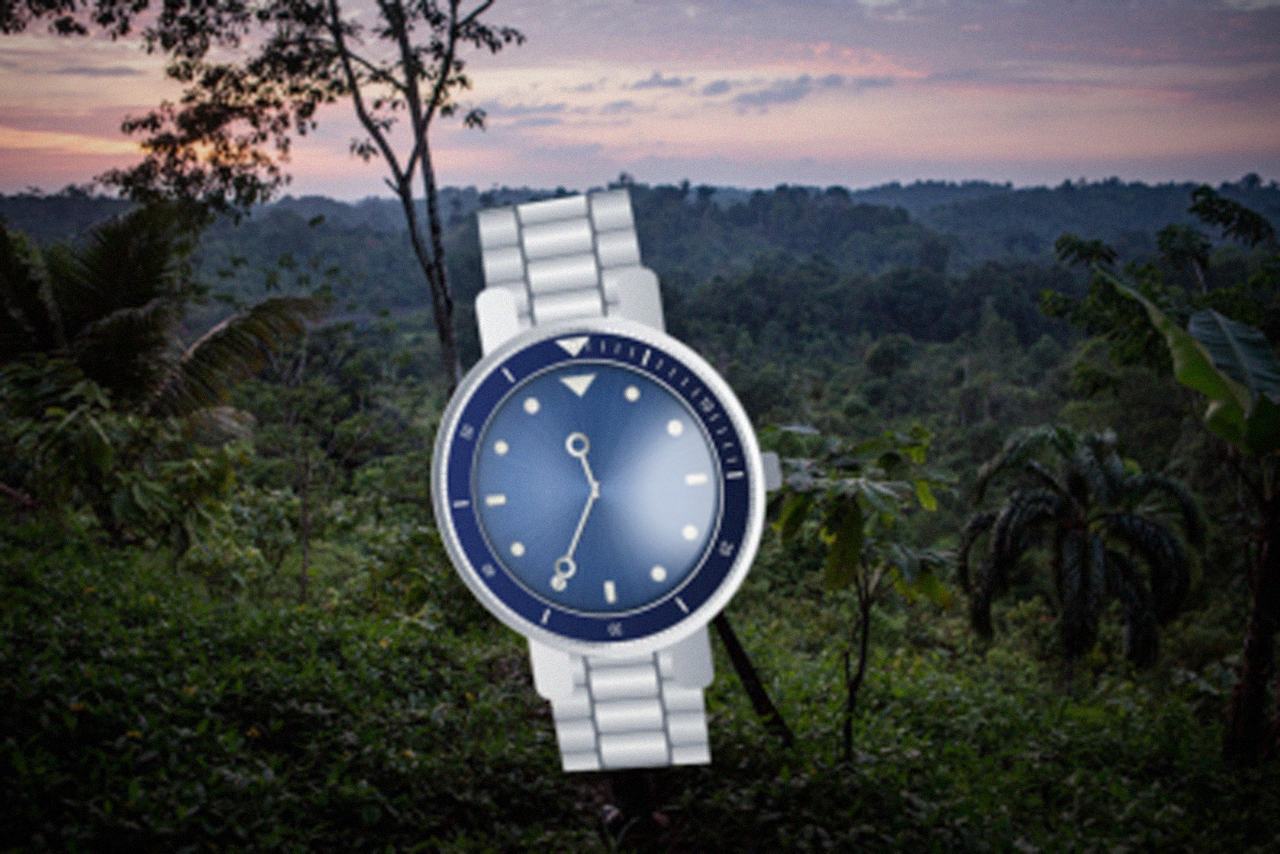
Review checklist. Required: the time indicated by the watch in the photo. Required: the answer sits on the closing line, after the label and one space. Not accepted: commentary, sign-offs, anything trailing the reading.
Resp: 11:35
